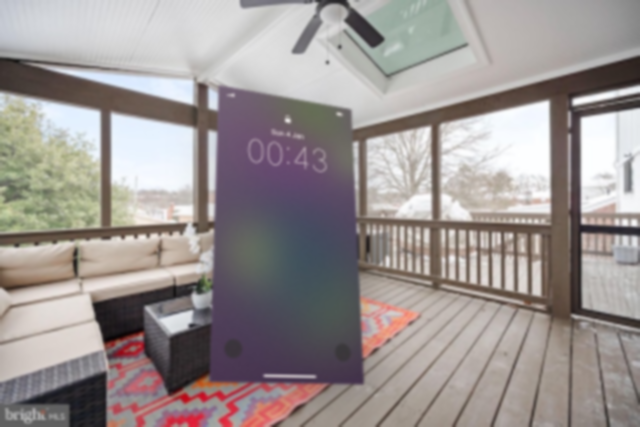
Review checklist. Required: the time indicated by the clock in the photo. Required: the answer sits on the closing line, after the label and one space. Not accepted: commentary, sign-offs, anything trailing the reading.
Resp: 0:43
